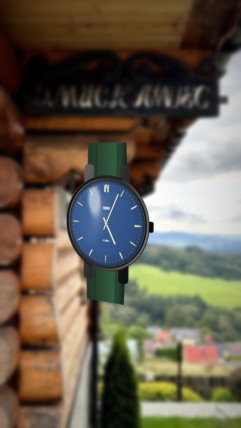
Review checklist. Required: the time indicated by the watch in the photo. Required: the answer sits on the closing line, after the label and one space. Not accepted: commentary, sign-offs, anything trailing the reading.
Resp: 5:04
